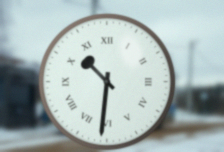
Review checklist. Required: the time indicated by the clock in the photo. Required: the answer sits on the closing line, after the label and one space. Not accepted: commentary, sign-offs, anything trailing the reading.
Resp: 10:31
